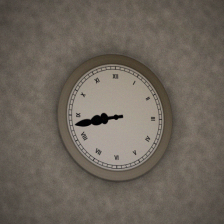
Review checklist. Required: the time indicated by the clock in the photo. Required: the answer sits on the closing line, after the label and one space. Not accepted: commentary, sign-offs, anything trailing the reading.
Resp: 8:43
